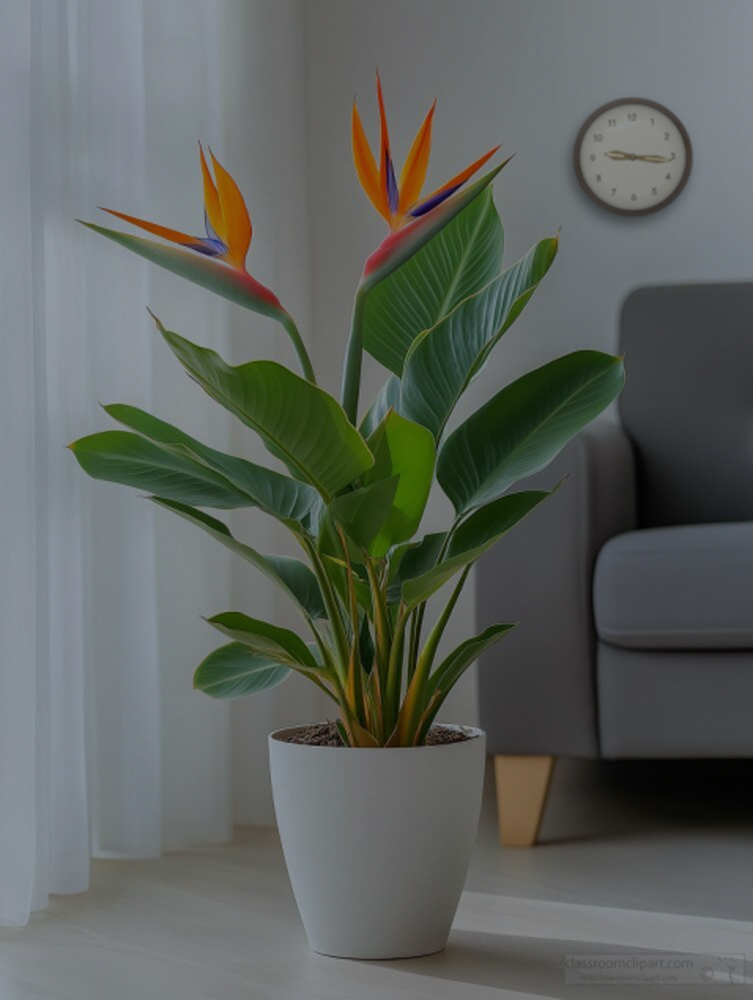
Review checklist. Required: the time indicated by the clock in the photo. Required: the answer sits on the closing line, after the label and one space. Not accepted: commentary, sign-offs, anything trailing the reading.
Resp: 9:16
